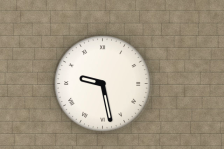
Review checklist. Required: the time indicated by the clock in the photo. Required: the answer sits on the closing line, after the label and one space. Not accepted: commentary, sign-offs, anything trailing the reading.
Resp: 9:28
